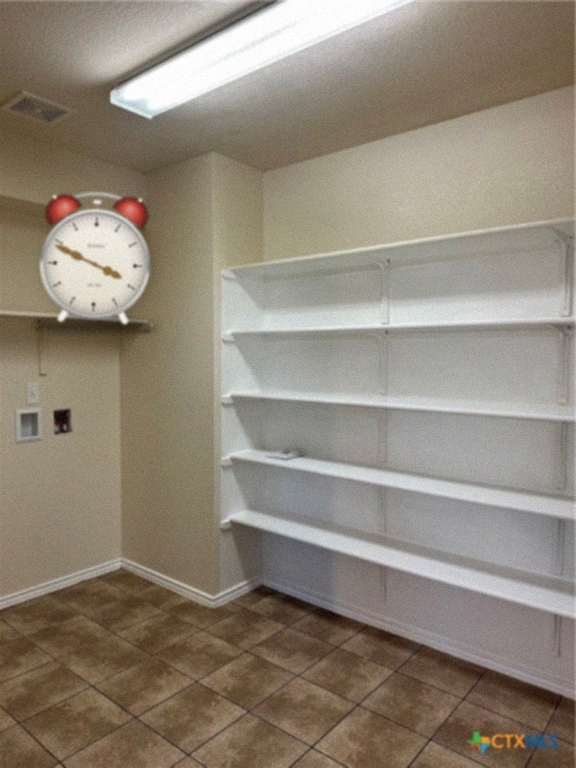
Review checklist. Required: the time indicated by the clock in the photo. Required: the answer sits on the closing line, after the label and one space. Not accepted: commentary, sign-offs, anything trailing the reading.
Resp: 3:49
